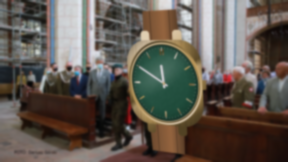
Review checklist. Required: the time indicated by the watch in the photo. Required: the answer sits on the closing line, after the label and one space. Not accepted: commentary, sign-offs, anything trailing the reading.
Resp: 11:50
